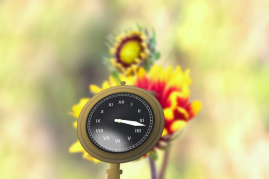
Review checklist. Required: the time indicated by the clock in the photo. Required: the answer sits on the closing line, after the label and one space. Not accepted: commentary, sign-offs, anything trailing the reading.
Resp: 3:17
